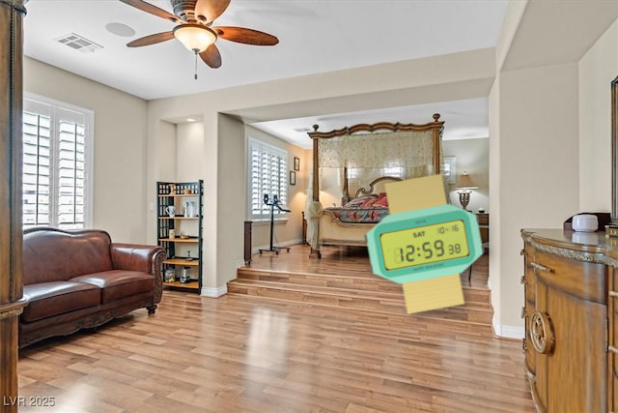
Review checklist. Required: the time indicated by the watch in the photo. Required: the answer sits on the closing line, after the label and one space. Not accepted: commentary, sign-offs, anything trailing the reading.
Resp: 12:59:38
